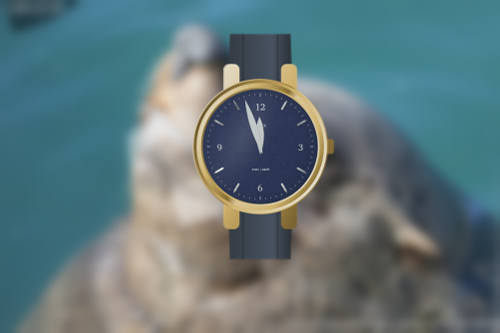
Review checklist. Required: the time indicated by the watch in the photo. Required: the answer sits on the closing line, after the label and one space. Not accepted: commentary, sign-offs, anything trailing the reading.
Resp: 11:57
